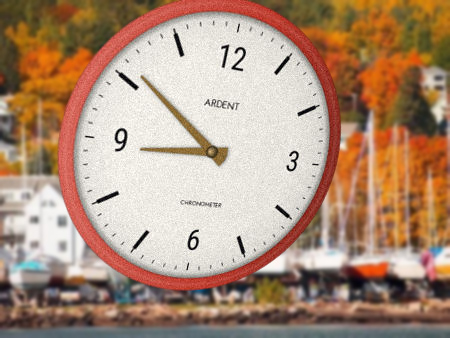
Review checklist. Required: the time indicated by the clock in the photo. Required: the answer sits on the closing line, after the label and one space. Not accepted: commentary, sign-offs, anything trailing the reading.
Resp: 8:51
